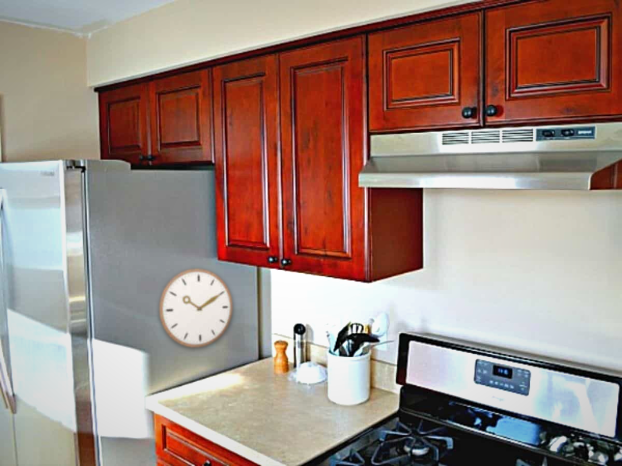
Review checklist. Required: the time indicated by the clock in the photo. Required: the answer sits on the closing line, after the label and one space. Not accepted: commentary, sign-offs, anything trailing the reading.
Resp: 10:10
